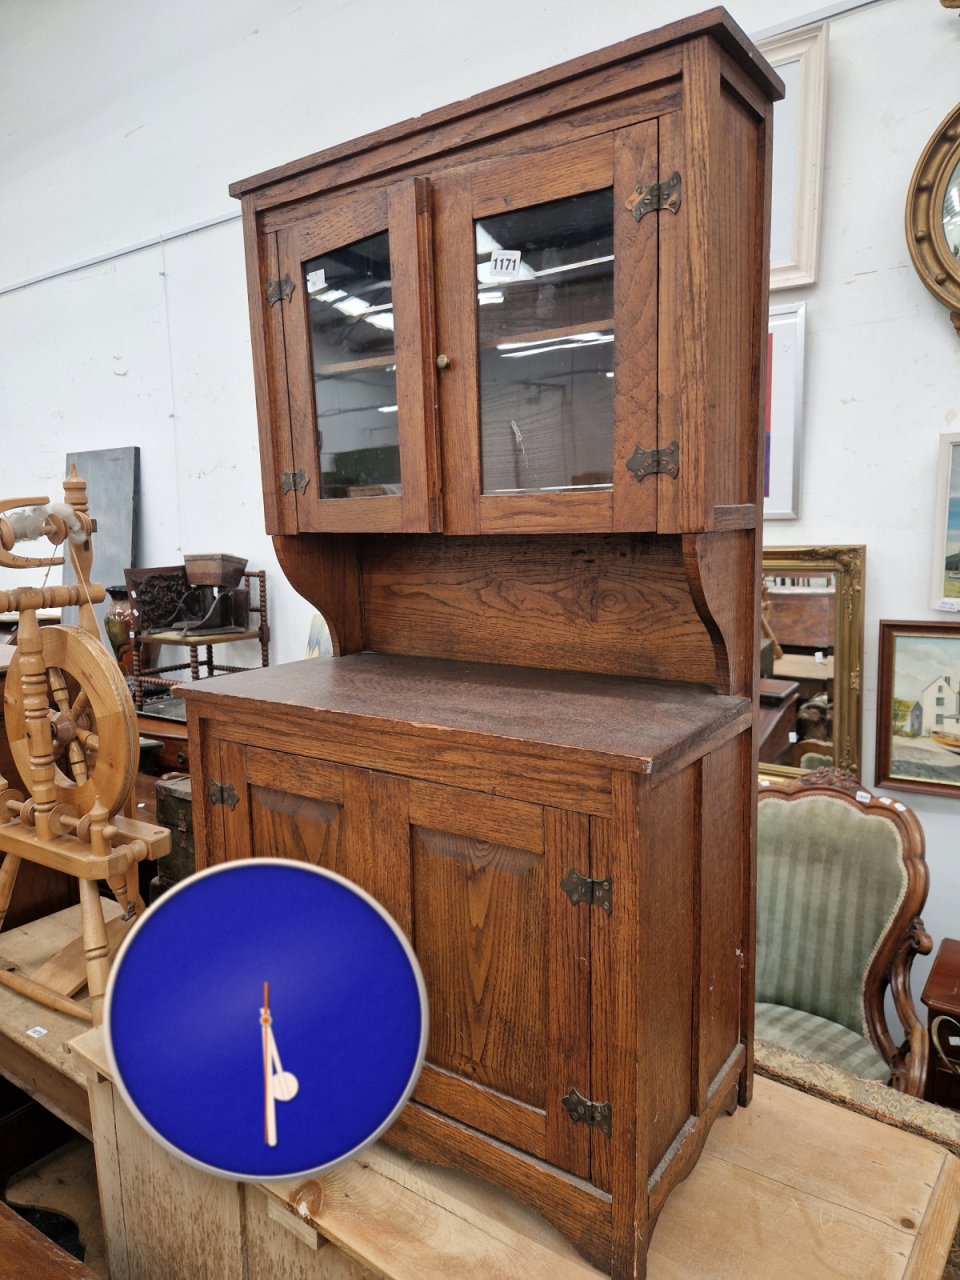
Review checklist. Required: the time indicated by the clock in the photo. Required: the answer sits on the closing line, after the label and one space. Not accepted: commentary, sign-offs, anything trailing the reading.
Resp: 5:29:30
